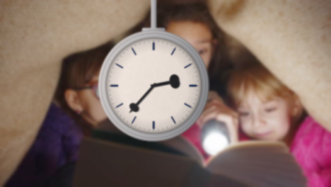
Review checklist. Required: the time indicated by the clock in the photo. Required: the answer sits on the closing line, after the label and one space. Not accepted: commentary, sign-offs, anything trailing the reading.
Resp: 2:37
